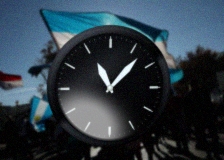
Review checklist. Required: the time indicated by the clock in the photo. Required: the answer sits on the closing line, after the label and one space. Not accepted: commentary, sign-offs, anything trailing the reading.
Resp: 11:07
